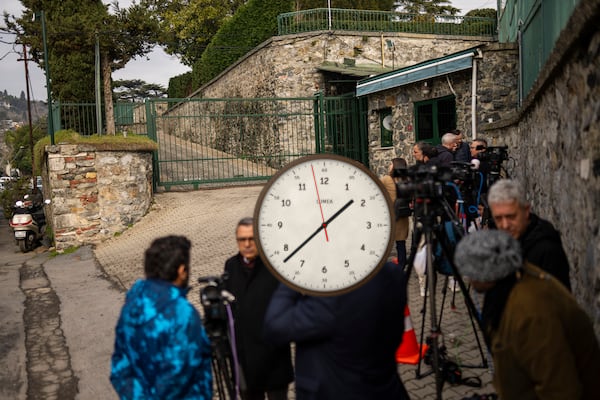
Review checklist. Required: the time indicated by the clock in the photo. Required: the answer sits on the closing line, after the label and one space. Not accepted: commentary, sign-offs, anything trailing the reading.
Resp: 1:37:58
